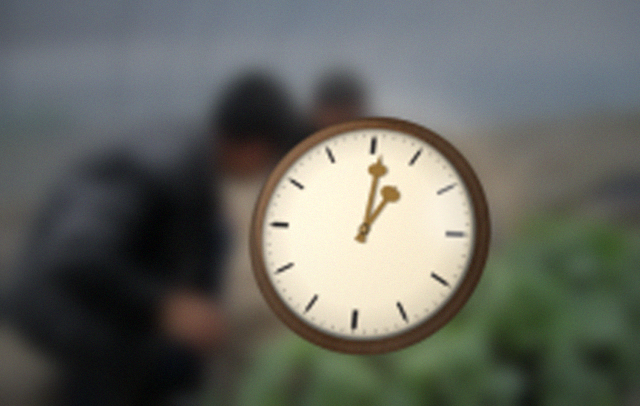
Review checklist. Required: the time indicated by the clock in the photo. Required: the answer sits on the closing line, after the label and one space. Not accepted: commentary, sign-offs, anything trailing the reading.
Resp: 1:01
